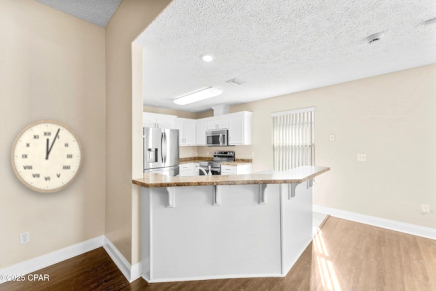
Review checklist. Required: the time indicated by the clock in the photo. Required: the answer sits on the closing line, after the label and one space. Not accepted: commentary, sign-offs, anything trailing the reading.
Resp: 12:04
